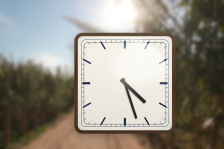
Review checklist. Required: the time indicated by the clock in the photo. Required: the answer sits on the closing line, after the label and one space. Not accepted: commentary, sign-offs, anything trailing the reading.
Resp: 4:27
